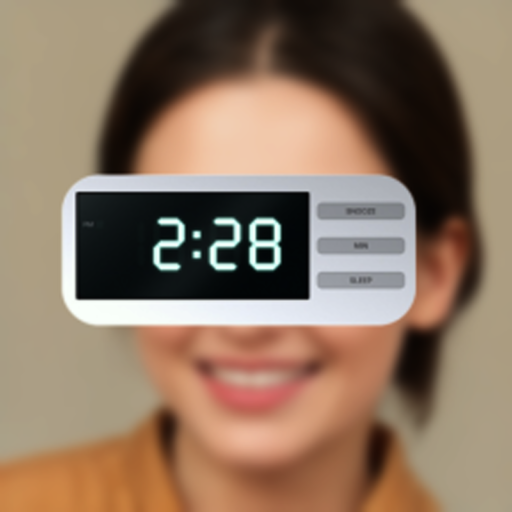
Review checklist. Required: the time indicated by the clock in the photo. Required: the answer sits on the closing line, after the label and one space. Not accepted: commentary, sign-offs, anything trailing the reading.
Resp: 2:28
